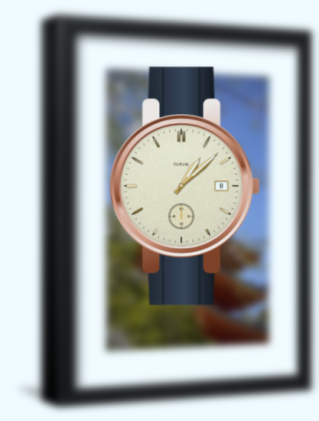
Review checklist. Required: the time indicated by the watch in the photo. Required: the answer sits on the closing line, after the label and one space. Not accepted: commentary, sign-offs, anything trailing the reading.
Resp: 1:08
